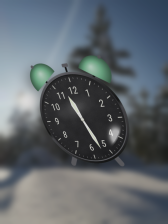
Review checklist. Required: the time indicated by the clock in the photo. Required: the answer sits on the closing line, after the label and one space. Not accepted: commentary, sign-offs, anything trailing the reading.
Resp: 11:27
